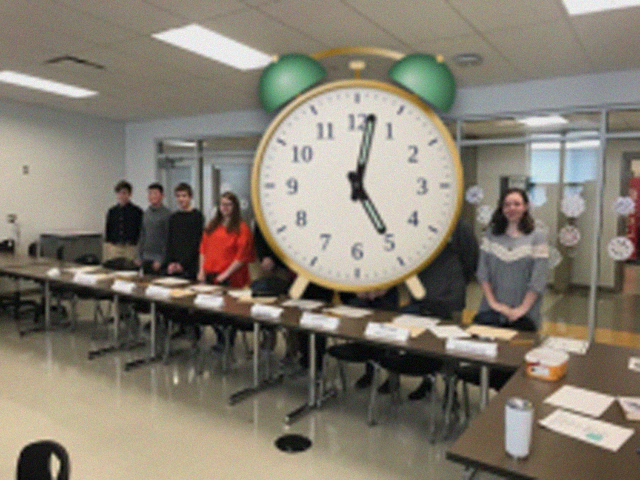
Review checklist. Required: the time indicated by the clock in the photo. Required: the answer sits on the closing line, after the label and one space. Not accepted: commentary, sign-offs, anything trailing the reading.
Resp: 5:02
